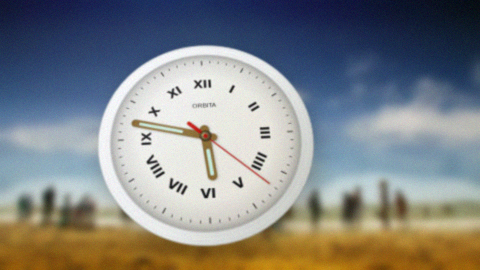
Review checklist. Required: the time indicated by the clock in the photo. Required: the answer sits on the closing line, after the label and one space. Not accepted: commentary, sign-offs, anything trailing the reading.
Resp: 5:47:22
